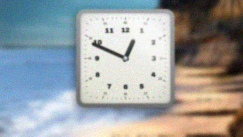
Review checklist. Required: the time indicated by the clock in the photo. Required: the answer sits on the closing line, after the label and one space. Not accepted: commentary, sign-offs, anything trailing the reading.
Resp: 12:49
